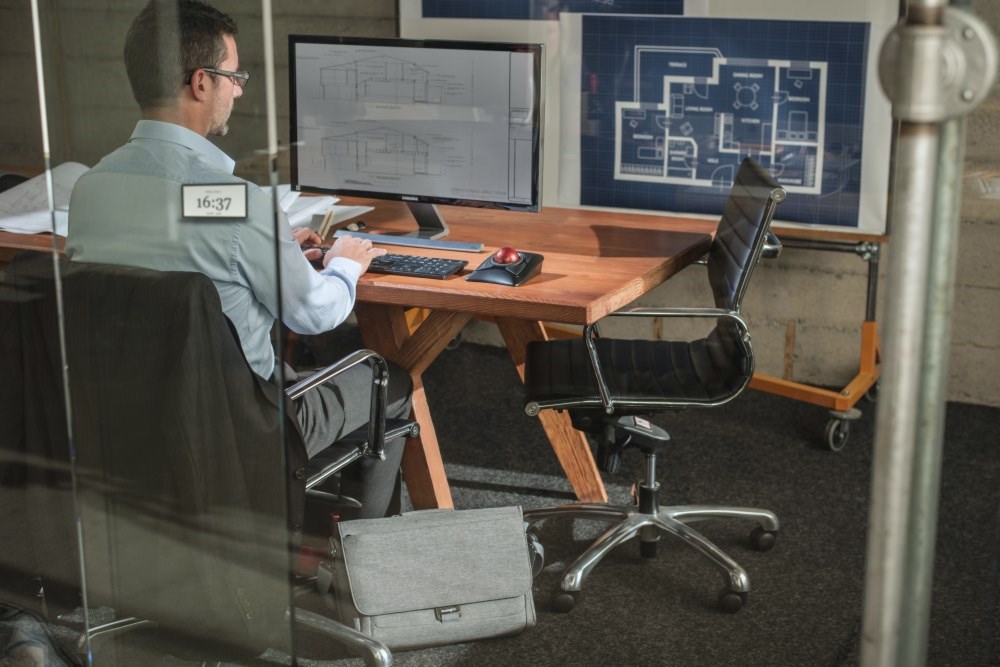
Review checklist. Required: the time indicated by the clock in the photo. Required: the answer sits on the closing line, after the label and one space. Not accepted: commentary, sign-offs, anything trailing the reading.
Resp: 16:37
